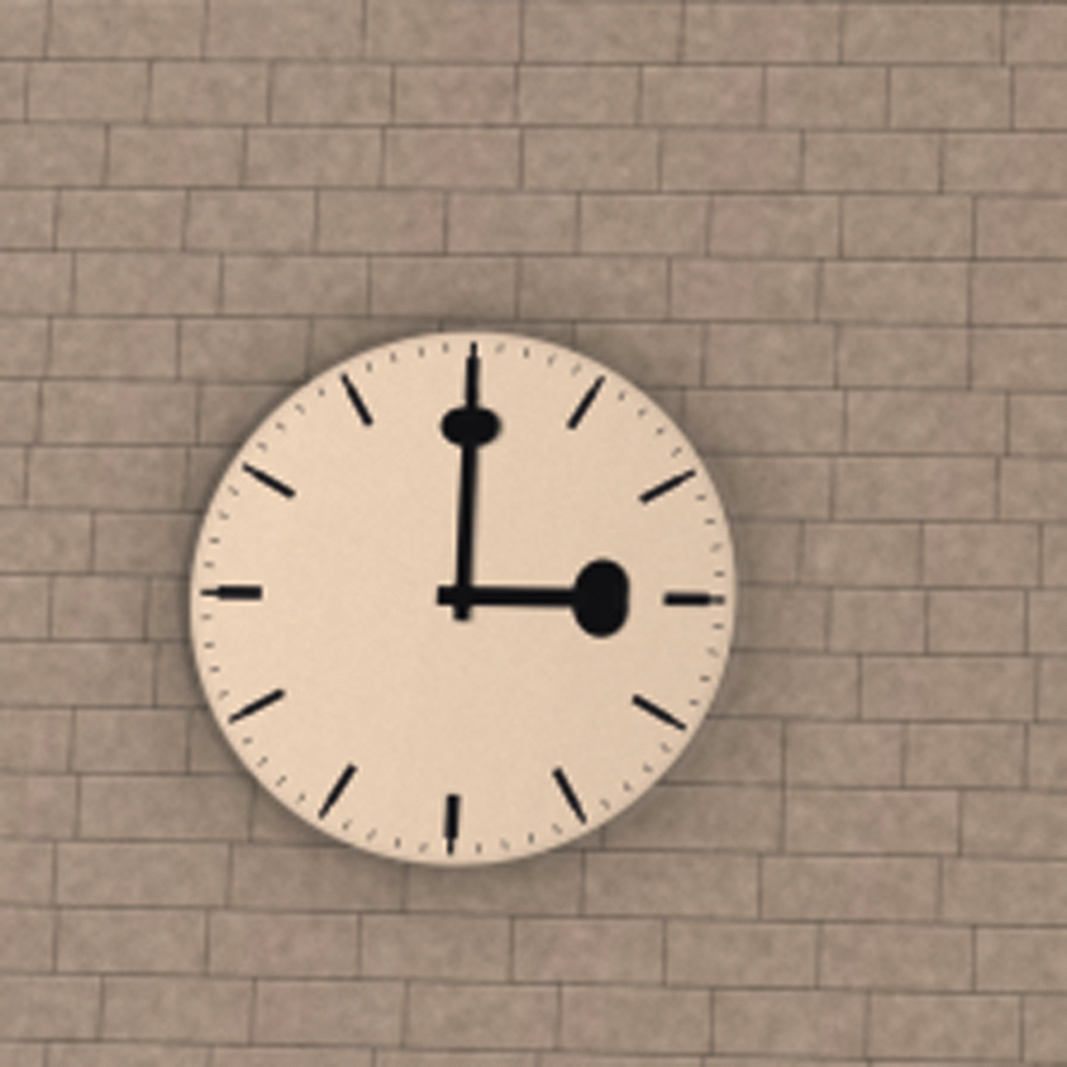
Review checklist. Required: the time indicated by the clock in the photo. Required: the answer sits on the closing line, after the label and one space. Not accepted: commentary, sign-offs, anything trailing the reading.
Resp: 3:00
